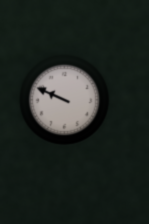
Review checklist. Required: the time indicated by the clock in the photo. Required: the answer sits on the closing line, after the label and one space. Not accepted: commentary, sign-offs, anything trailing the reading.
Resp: 9:49
